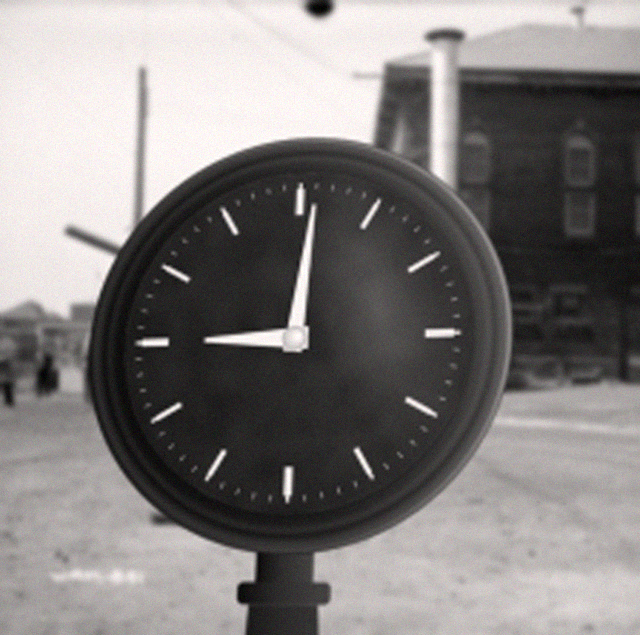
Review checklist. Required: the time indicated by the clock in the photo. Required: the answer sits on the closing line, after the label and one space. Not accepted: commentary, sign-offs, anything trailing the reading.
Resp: 9:01
